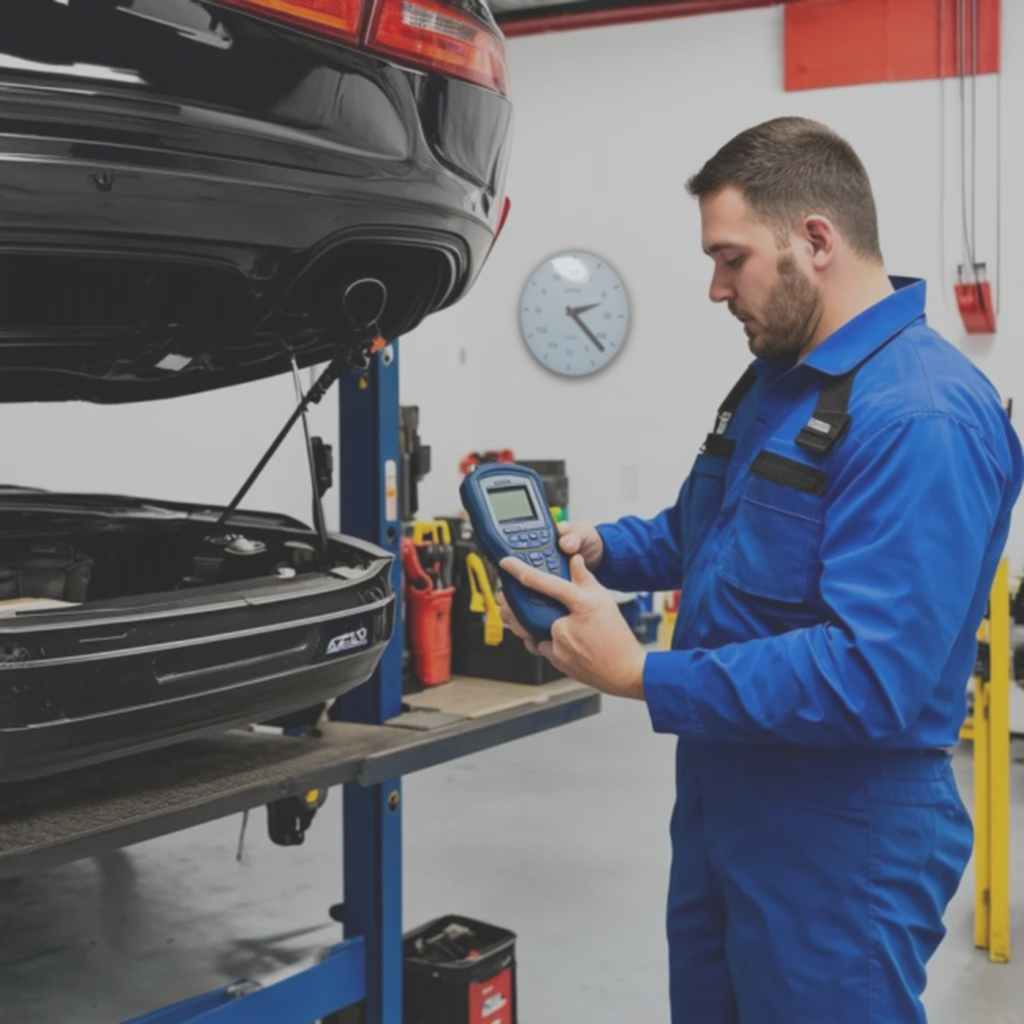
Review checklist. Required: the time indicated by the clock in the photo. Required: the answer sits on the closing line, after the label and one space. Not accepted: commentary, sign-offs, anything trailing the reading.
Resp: 2:22
